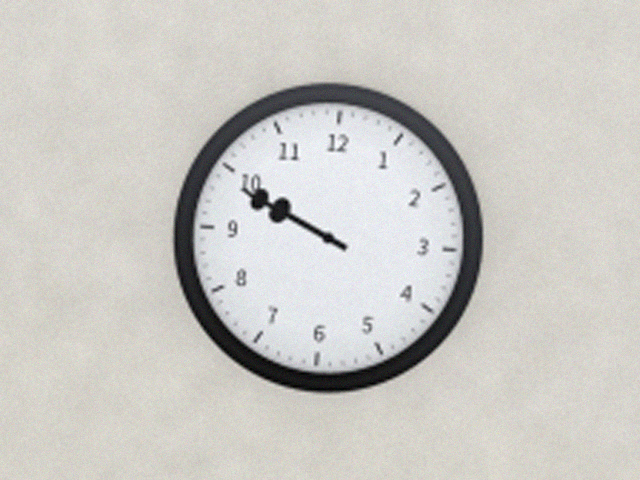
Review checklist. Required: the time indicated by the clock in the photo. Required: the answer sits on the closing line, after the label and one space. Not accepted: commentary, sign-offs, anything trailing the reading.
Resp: 9:49
